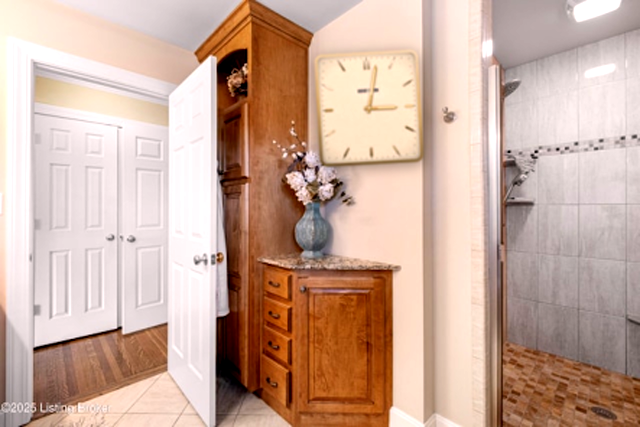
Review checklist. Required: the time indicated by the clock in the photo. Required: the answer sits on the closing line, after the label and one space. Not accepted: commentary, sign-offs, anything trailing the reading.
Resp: 3:02
